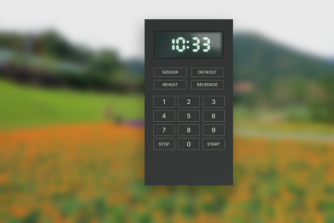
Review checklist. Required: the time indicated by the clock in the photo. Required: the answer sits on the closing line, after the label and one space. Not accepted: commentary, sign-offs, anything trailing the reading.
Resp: 10:33
